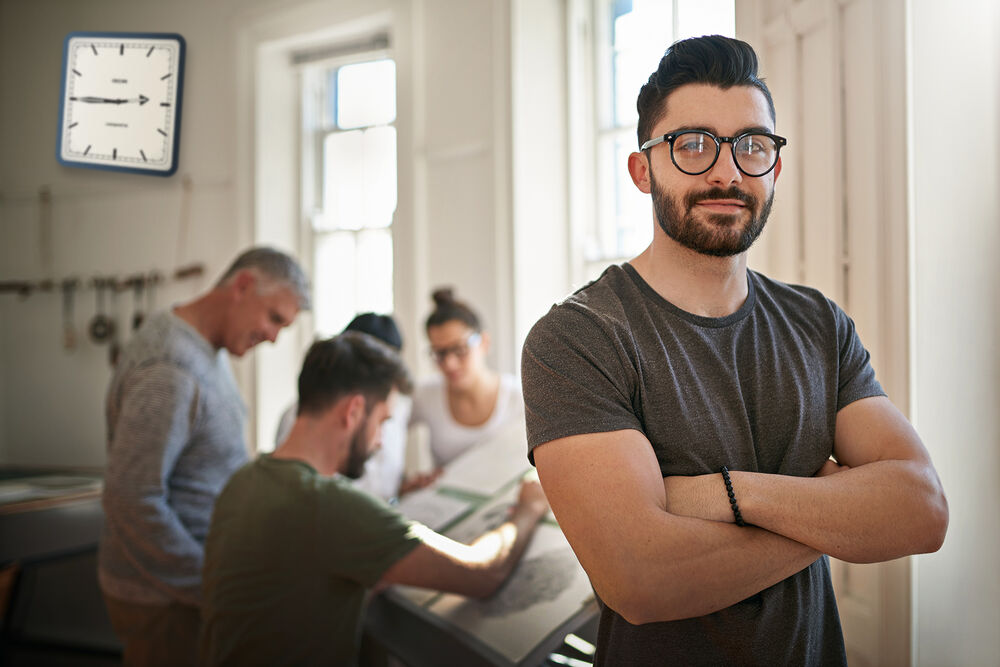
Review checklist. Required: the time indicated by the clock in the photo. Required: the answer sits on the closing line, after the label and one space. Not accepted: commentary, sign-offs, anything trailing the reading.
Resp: 2:45
